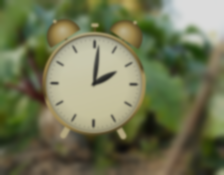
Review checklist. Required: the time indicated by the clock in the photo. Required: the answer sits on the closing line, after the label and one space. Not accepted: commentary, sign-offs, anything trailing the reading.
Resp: 2:01
